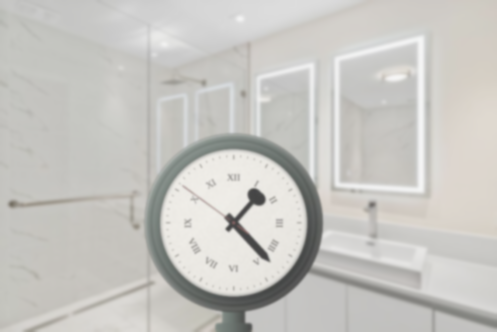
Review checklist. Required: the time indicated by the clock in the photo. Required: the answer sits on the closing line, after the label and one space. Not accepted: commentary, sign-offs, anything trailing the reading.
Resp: 1:22:51
